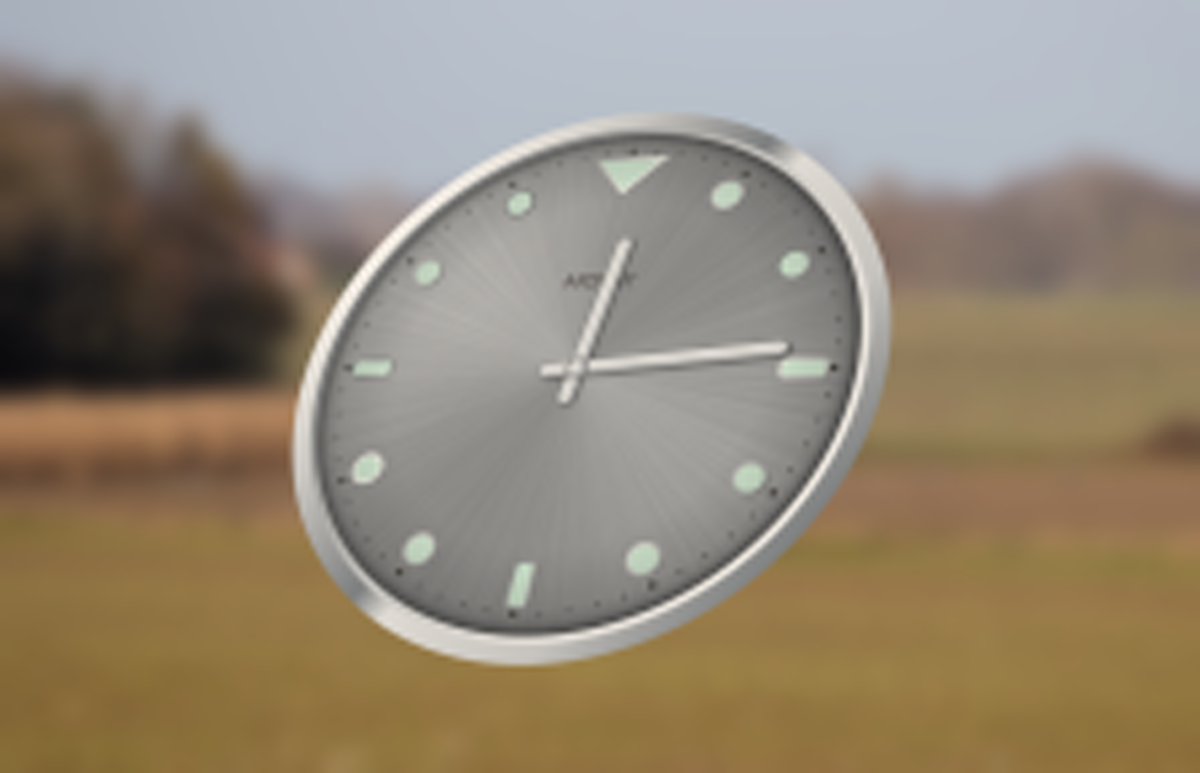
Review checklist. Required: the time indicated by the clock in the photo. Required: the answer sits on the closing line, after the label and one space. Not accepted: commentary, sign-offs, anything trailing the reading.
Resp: 12:14
